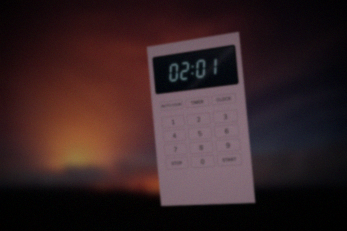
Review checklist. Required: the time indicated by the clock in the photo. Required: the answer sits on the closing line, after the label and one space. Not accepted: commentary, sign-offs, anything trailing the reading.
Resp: 2:01
